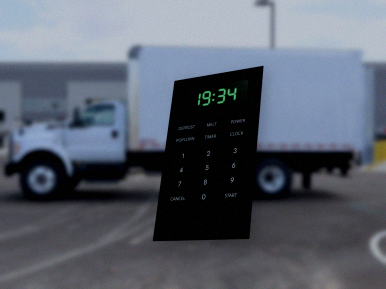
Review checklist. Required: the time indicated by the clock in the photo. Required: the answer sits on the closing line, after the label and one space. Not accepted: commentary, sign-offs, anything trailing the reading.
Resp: 19:34
